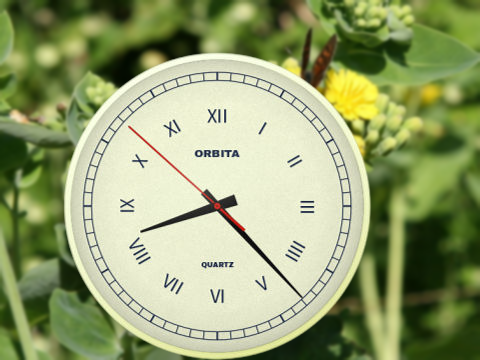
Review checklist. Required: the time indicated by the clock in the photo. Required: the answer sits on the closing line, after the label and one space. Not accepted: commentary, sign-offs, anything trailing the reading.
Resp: 8:22:52
